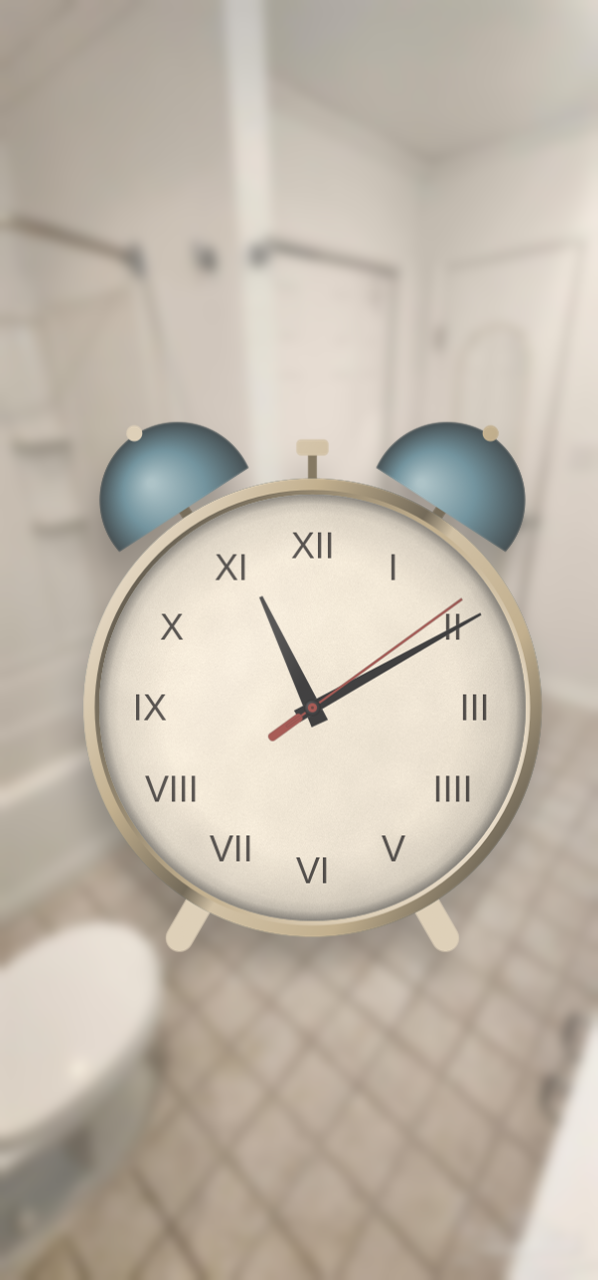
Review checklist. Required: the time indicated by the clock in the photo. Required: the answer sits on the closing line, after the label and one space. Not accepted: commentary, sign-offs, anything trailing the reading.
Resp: 11:10:09
